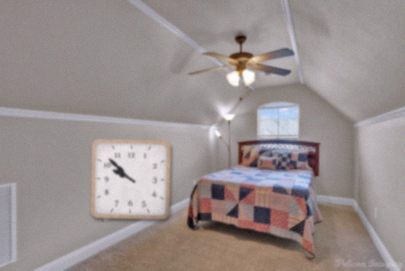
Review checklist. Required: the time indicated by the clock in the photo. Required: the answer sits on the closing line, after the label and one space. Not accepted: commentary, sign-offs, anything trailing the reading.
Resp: 9:52
